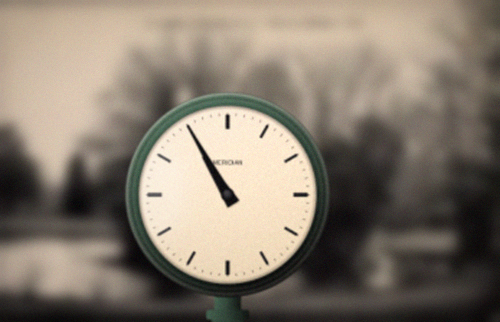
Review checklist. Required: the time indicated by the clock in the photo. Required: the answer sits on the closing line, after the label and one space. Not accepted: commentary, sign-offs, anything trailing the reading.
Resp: 10:55
